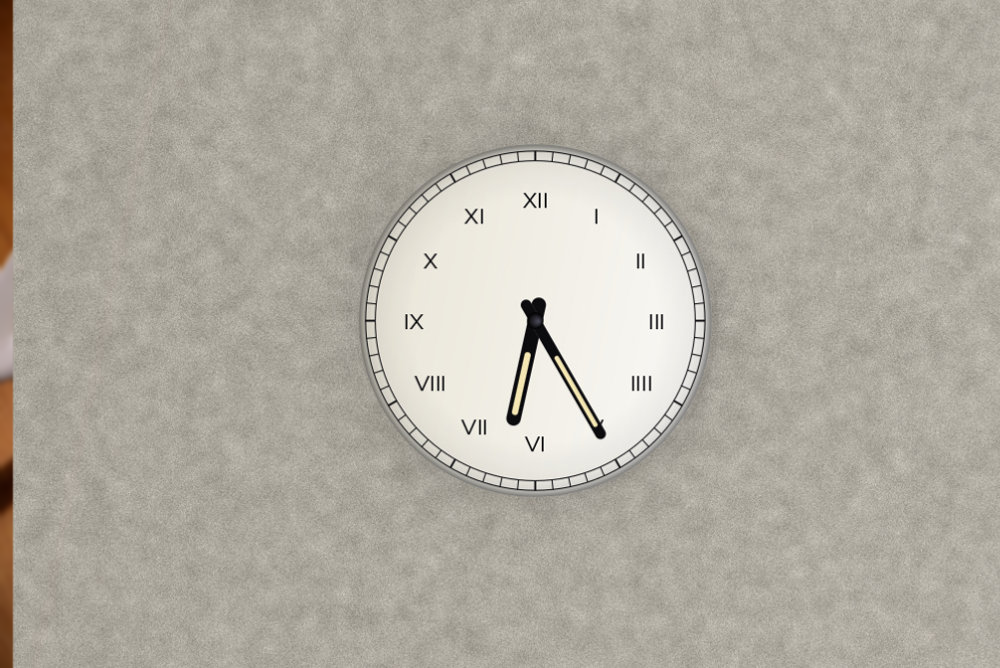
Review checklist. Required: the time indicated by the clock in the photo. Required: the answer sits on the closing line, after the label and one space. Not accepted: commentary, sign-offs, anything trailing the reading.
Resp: 6:25
